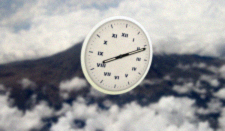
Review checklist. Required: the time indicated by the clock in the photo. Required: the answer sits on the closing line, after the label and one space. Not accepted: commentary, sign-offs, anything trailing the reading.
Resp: 8:11
